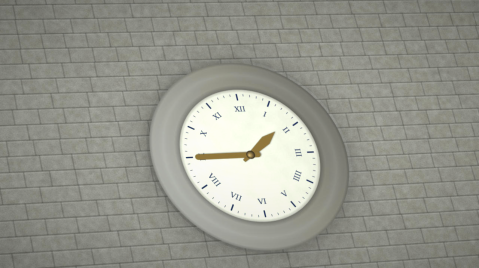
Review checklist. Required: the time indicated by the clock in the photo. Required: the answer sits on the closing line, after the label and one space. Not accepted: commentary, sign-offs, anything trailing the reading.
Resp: 1:45
